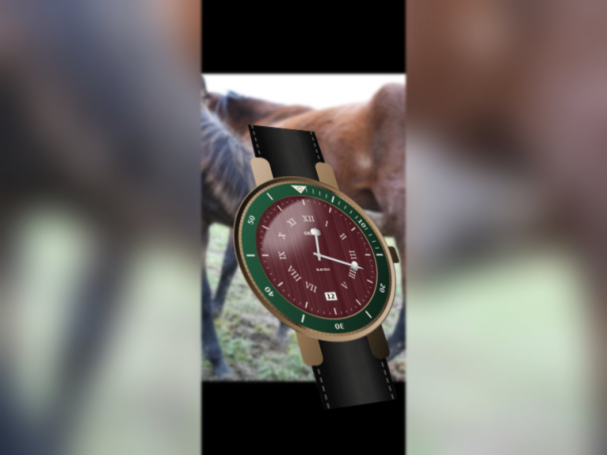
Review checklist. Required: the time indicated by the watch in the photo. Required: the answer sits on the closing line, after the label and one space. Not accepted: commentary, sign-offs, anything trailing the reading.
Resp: 12:18
